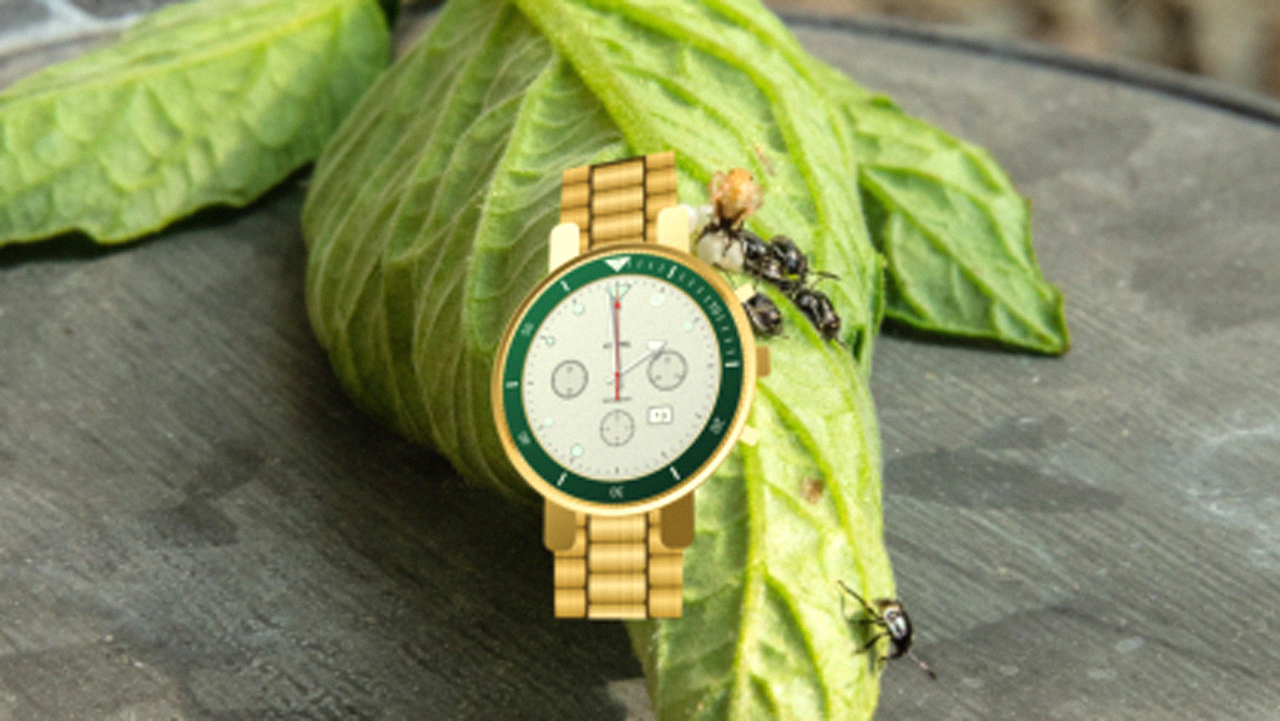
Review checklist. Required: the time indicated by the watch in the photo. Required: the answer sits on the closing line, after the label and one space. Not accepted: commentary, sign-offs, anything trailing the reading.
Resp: 1:59
